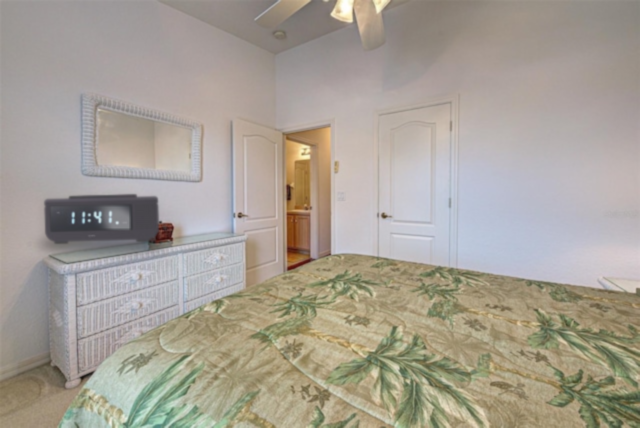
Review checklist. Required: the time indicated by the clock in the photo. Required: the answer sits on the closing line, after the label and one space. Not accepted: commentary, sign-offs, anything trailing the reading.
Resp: 11:41
